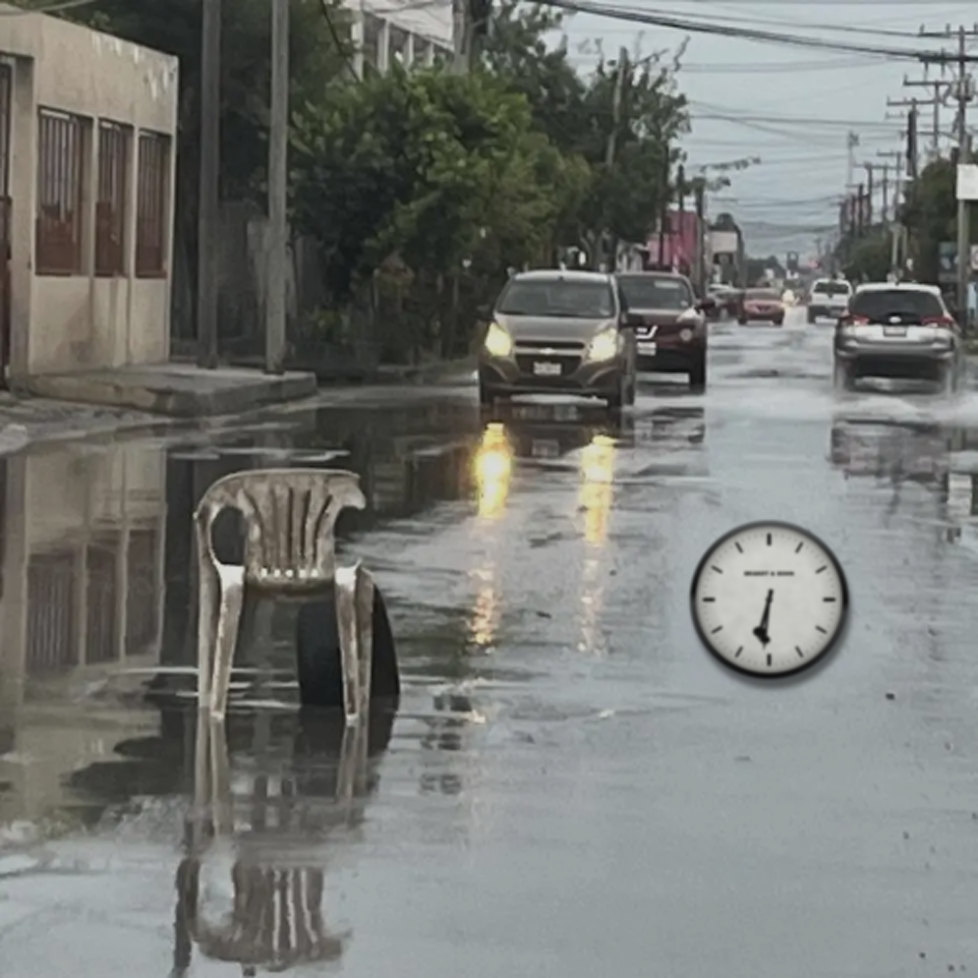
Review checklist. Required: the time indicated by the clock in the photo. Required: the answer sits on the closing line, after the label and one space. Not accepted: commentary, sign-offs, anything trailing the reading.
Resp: 6:31
